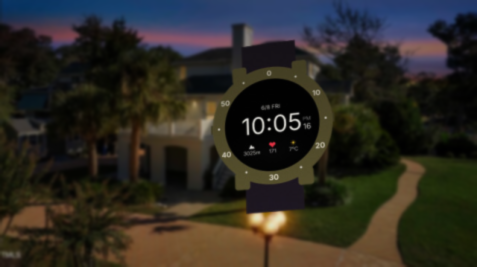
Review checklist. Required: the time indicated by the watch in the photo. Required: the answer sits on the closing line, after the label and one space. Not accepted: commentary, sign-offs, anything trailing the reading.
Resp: 10:05
